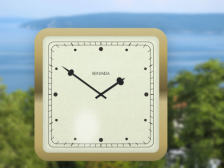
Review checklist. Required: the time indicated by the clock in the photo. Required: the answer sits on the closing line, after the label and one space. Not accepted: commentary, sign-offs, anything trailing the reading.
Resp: 1:51
